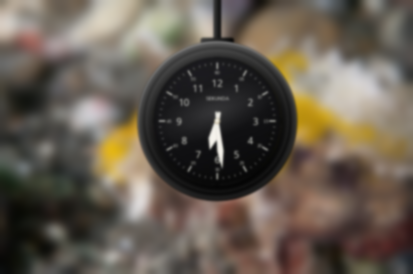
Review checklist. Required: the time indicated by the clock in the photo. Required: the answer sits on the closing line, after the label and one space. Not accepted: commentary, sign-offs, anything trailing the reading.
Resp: 6:29
